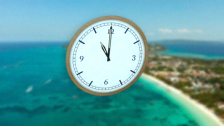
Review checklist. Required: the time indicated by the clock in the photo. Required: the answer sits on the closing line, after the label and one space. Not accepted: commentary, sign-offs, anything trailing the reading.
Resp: 11:00
